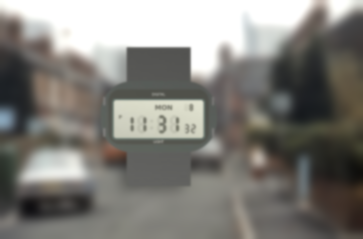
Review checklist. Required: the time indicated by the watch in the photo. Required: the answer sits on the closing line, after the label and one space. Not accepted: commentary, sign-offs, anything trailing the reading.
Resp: 11:31
